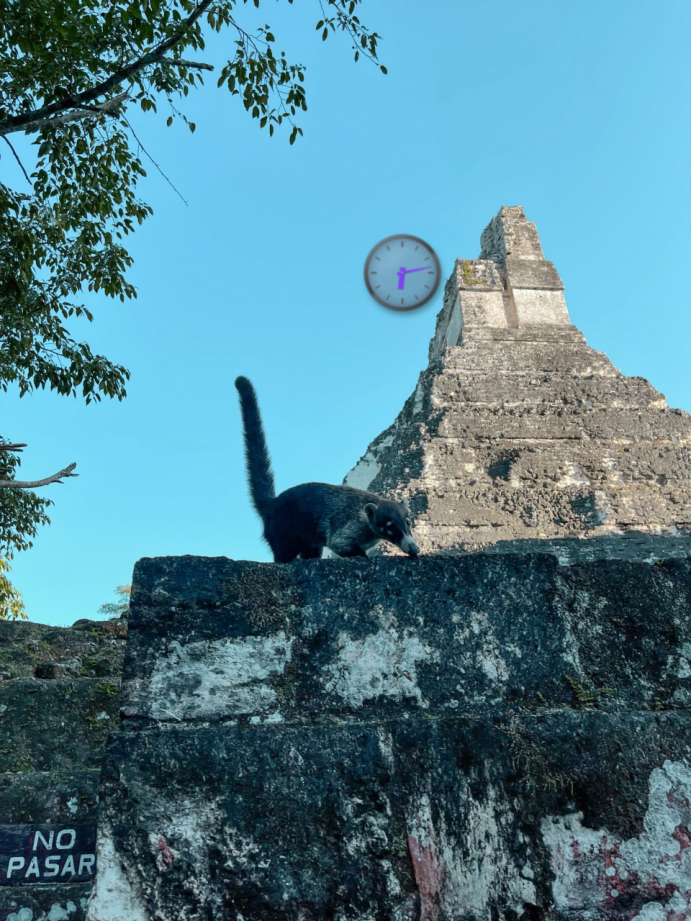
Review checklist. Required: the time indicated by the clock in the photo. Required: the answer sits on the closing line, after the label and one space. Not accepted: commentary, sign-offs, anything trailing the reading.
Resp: 6:13
